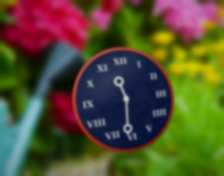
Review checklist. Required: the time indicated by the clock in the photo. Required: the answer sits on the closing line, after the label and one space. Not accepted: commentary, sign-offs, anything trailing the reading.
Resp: 11:31
